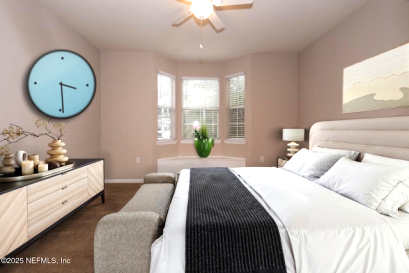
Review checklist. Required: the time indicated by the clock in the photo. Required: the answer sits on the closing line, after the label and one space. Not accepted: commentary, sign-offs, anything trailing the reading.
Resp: 3:29
